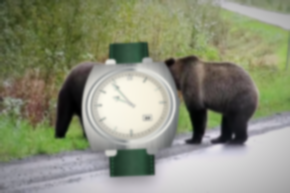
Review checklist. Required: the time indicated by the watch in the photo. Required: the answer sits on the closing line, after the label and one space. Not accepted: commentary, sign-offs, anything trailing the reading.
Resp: 9:54
